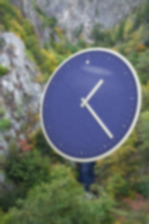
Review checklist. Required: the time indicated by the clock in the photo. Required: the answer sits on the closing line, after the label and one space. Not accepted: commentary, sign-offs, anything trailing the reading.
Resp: 1:23
